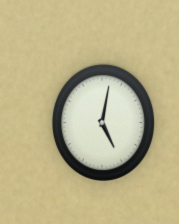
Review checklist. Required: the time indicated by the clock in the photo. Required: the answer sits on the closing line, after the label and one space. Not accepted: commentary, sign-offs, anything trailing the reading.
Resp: 5:02
